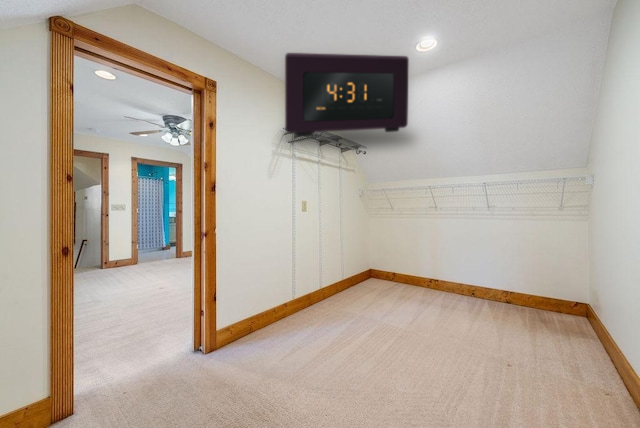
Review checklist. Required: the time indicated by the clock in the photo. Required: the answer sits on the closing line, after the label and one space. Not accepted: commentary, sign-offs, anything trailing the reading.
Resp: 4:31
